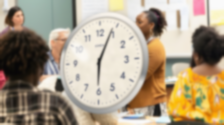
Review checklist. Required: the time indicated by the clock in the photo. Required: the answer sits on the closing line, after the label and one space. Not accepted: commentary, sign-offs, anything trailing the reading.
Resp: 6:04
